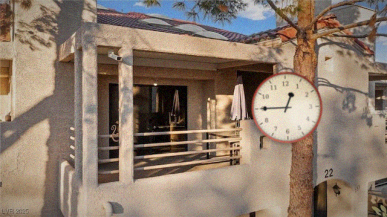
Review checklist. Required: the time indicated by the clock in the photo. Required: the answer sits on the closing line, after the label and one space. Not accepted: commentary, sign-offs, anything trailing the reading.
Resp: 12:45
